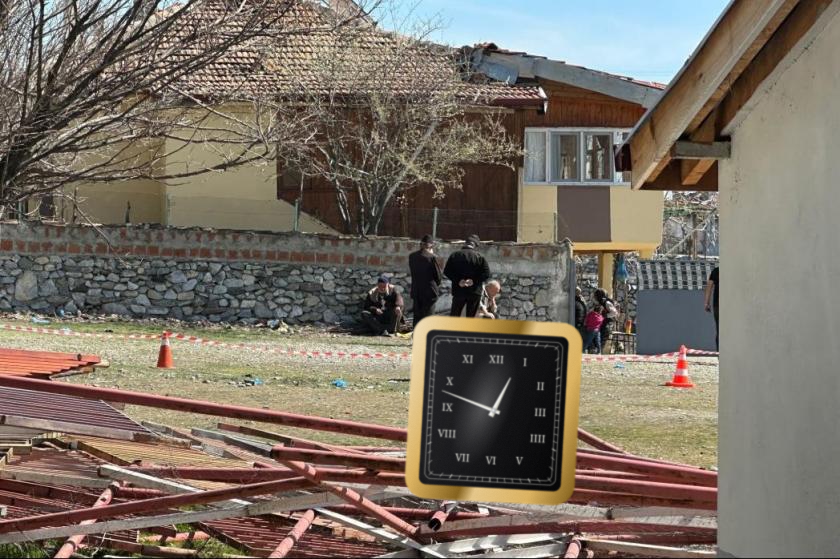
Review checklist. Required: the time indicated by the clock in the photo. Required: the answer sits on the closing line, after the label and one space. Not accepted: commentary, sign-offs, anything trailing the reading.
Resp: 12:48
